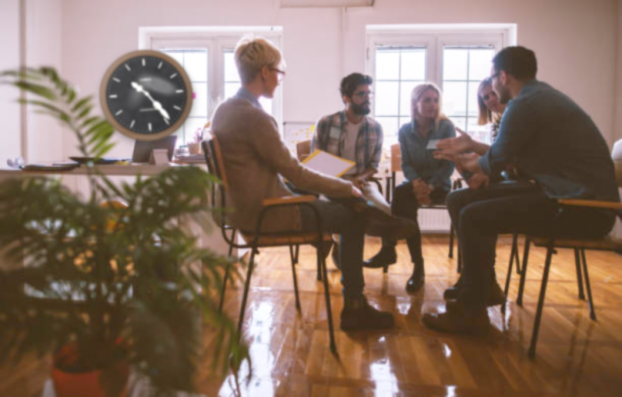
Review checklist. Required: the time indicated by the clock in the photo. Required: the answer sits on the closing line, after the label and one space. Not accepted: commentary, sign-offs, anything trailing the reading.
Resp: 10:24
